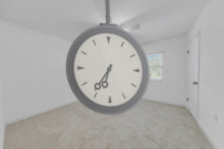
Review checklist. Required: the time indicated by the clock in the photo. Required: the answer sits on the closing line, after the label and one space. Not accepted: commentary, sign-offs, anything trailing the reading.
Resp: 6:36
